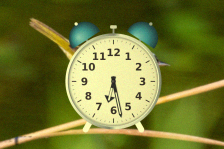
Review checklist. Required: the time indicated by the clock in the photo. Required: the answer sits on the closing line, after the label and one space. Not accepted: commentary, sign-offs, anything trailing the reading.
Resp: 6:28
